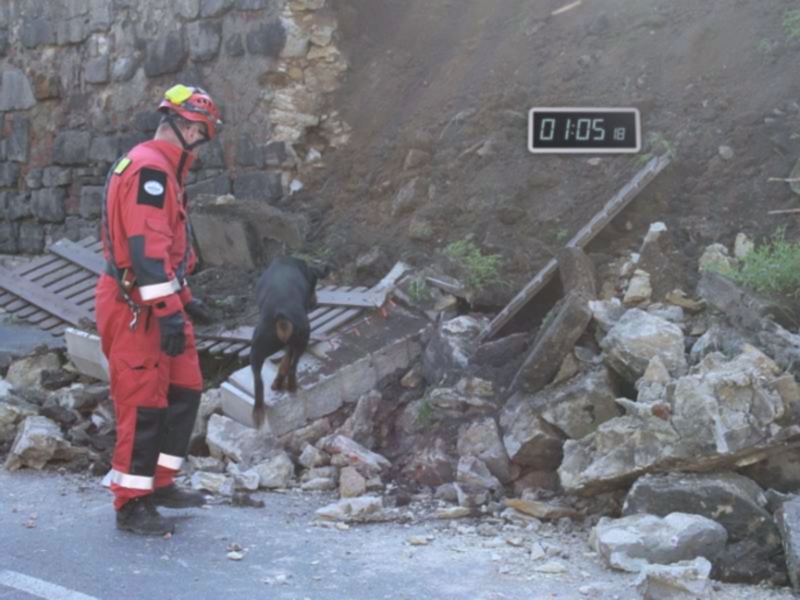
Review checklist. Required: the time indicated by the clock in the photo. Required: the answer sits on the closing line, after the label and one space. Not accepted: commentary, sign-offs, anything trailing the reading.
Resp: 1:05:18
